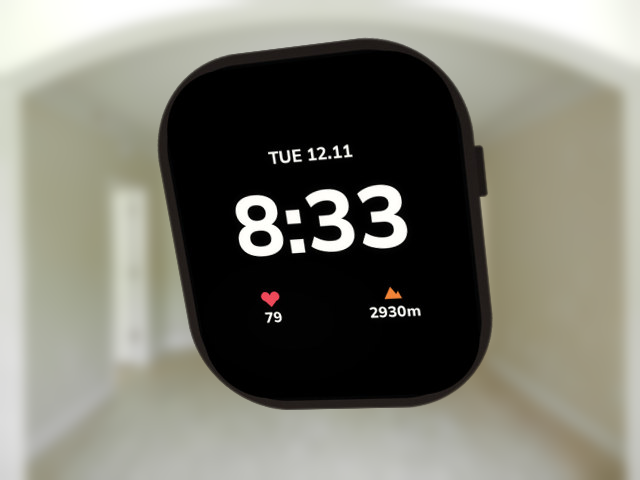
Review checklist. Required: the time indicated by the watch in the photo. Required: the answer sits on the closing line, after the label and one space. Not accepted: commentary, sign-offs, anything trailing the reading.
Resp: 8:33
